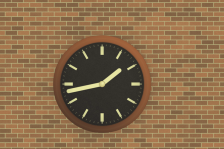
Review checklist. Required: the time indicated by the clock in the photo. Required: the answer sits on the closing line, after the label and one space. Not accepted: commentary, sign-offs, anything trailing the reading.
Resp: 1:43
